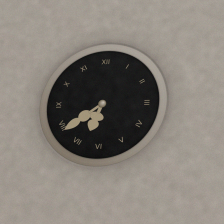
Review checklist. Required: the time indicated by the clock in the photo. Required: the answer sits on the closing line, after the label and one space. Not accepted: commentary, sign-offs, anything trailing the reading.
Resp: 6:39
